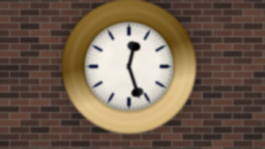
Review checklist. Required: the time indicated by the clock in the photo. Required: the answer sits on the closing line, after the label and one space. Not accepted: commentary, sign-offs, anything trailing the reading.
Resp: 12:27
